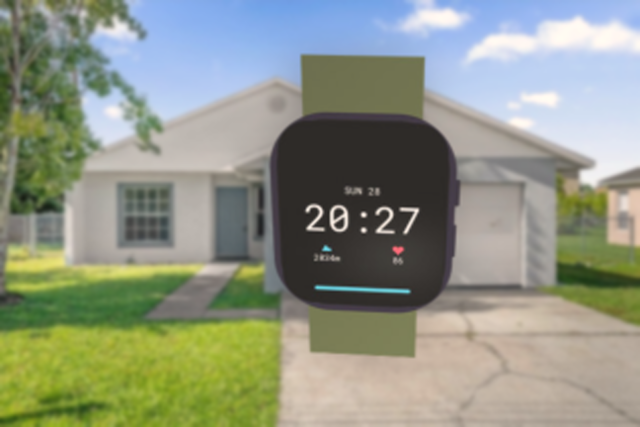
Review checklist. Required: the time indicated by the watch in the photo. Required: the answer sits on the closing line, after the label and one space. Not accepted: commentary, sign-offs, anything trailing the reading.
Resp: 20:27
